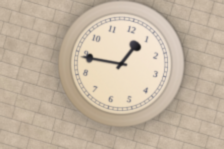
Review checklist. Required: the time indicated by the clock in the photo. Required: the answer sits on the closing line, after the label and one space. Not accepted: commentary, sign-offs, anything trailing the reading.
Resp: 12:44
